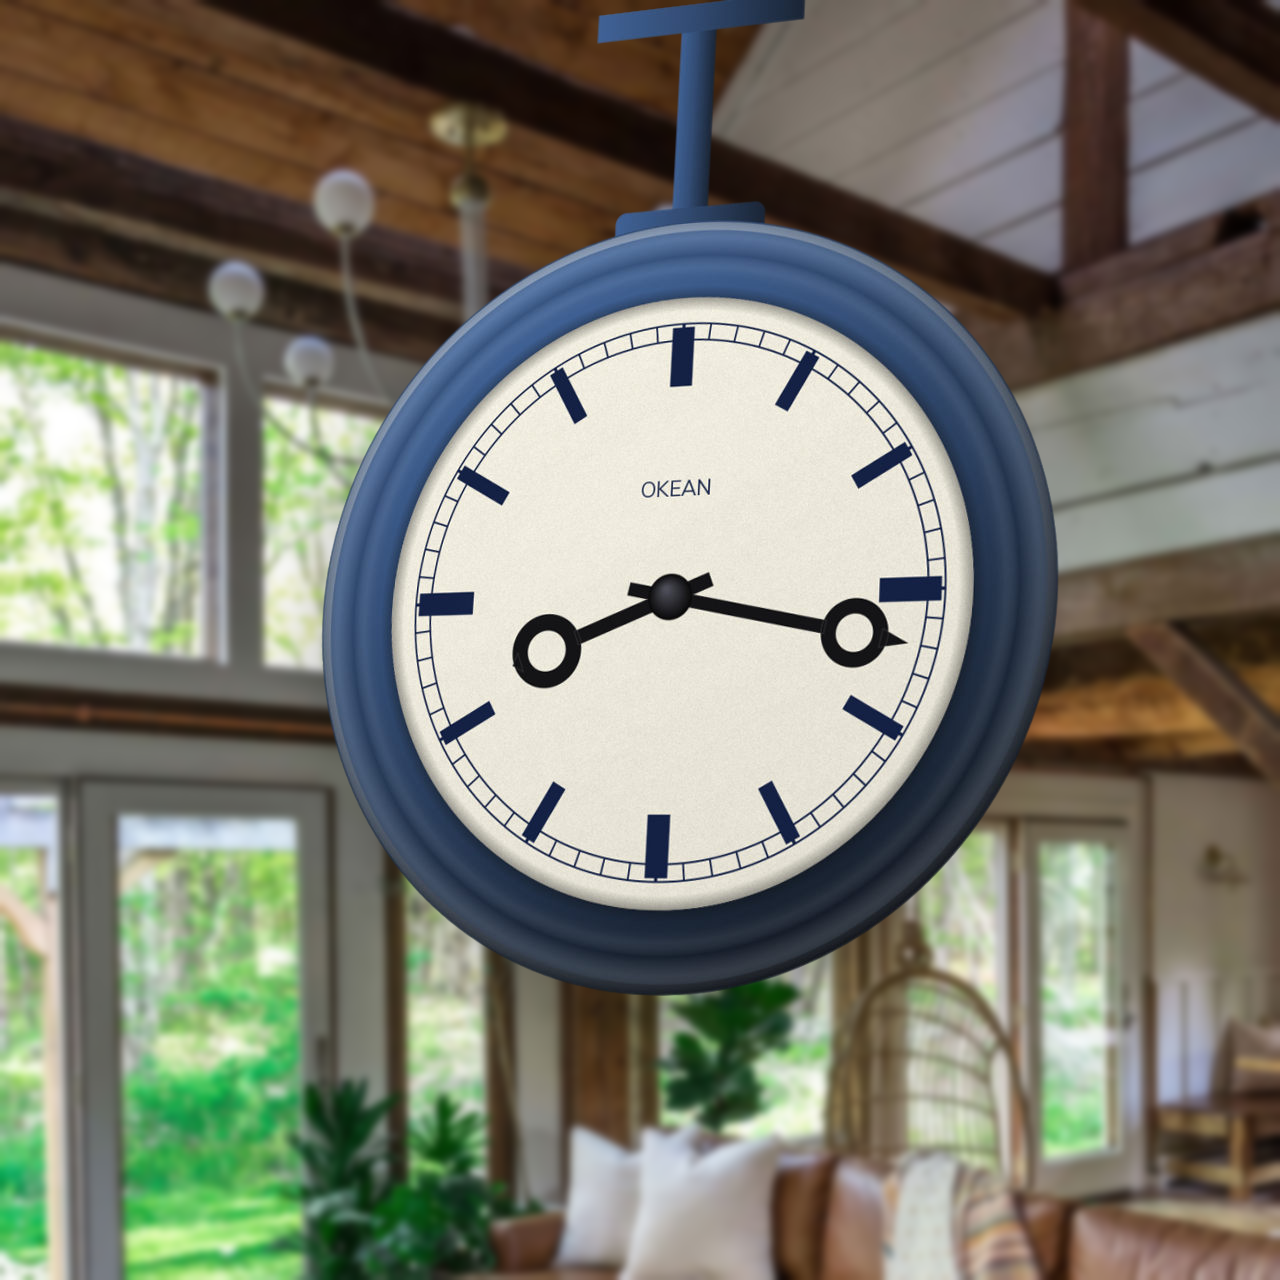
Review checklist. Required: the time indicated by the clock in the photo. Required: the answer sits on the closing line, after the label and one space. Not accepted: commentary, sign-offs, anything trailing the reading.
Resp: 8:17
